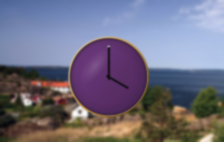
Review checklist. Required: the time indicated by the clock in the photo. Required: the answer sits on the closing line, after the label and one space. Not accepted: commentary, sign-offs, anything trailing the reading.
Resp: 4:00
